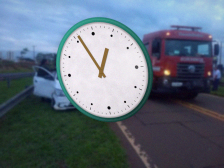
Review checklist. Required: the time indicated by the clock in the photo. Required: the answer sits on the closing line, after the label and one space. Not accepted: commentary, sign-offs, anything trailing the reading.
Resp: 12:56
